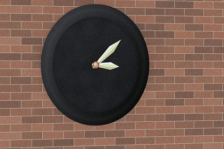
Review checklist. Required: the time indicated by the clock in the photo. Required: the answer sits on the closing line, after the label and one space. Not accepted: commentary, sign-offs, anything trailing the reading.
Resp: 3:08
